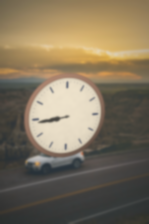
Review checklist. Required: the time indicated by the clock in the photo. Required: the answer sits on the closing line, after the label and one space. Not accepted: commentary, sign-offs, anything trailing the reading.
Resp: 8:44
